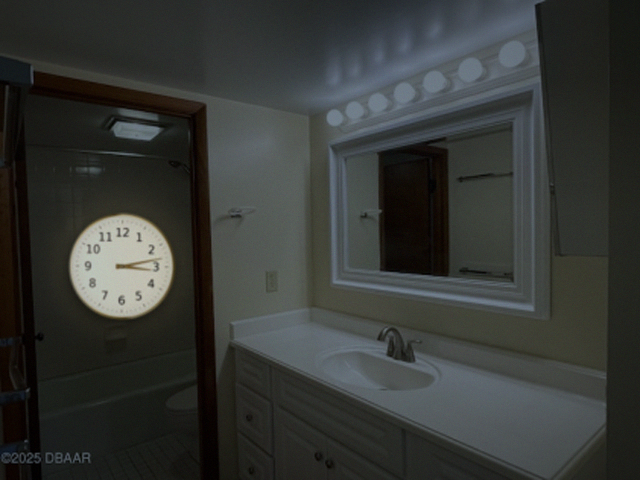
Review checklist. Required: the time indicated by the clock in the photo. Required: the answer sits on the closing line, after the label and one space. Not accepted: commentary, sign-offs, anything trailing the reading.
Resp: 3:13
